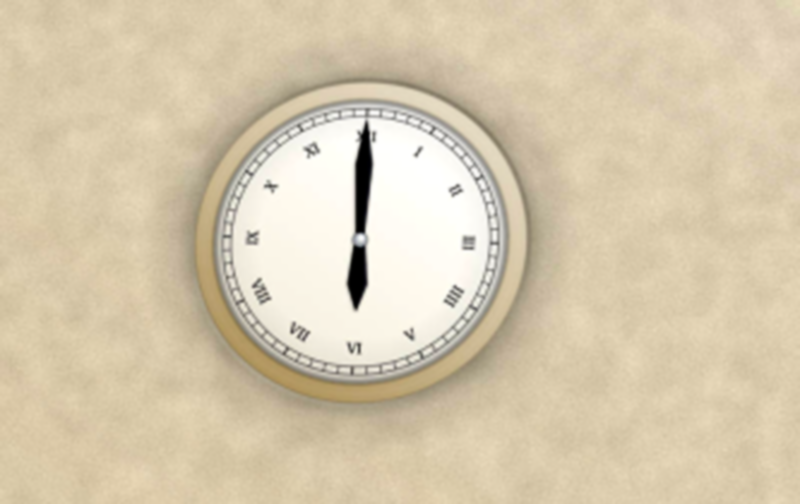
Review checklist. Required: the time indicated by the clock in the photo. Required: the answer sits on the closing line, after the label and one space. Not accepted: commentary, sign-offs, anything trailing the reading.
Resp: 6:00
